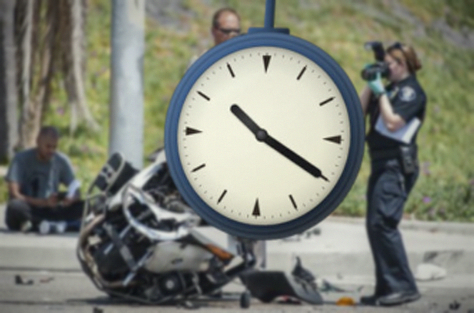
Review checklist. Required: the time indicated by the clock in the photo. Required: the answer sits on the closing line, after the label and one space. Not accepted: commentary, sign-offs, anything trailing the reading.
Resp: 10:20
